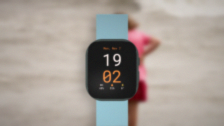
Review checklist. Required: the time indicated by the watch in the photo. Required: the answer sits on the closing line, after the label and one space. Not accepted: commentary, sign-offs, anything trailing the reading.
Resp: 19:02
